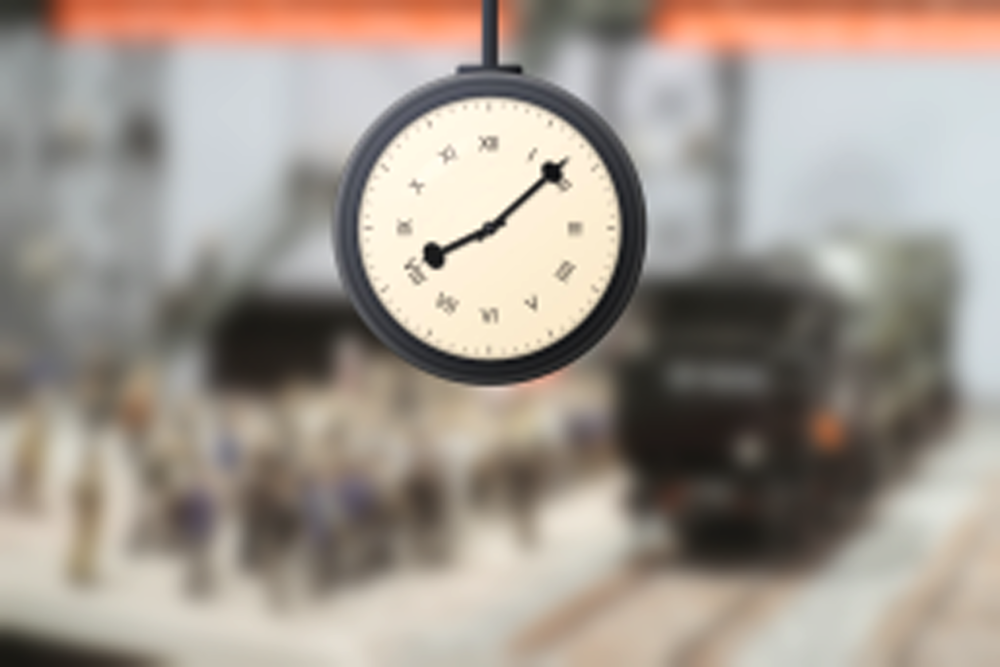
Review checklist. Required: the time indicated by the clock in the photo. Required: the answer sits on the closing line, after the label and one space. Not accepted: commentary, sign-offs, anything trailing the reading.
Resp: 8:08
